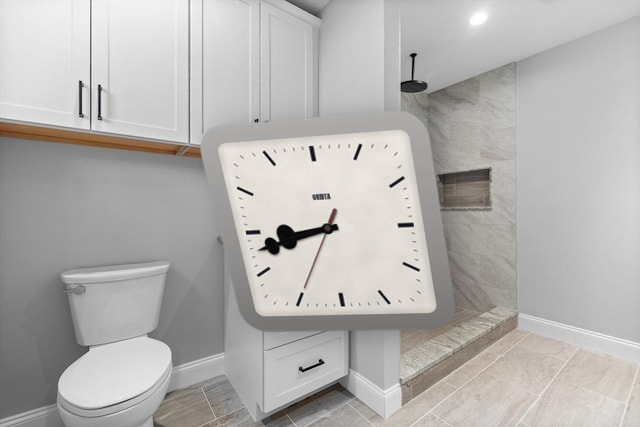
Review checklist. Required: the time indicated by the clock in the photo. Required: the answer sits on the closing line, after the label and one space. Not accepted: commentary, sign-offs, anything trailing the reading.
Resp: 8:42:35
